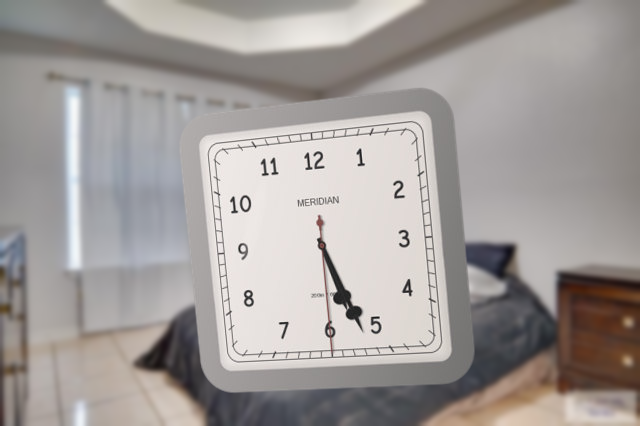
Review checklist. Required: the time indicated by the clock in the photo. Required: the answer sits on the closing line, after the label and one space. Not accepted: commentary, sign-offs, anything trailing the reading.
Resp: 5:26:30
